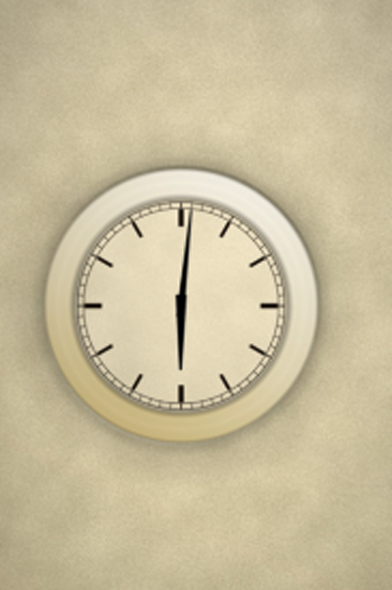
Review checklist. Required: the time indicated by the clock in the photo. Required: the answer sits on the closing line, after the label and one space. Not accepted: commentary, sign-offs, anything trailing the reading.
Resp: 6:01
